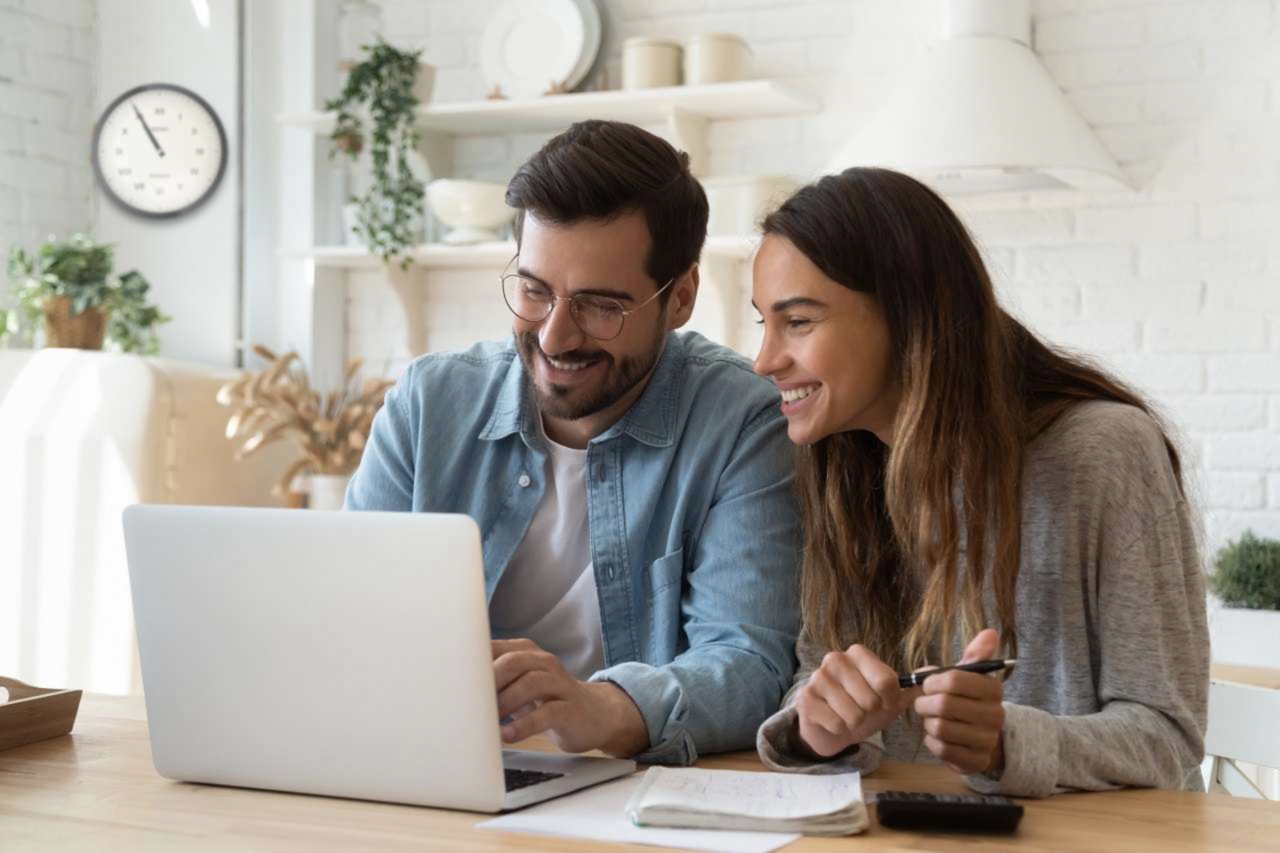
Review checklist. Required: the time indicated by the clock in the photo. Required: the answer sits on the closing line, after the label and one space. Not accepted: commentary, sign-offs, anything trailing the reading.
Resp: 10:55
